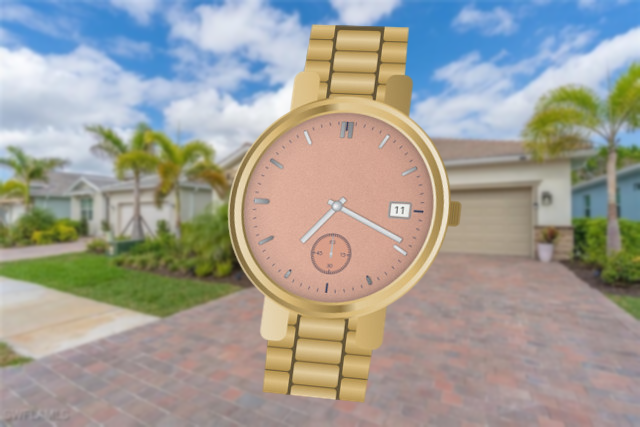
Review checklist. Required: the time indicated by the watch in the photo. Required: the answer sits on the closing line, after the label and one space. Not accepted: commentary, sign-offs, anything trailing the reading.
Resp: 7:19
